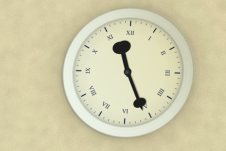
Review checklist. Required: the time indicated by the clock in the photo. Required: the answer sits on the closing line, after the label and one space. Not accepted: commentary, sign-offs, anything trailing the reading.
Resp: 11:26
